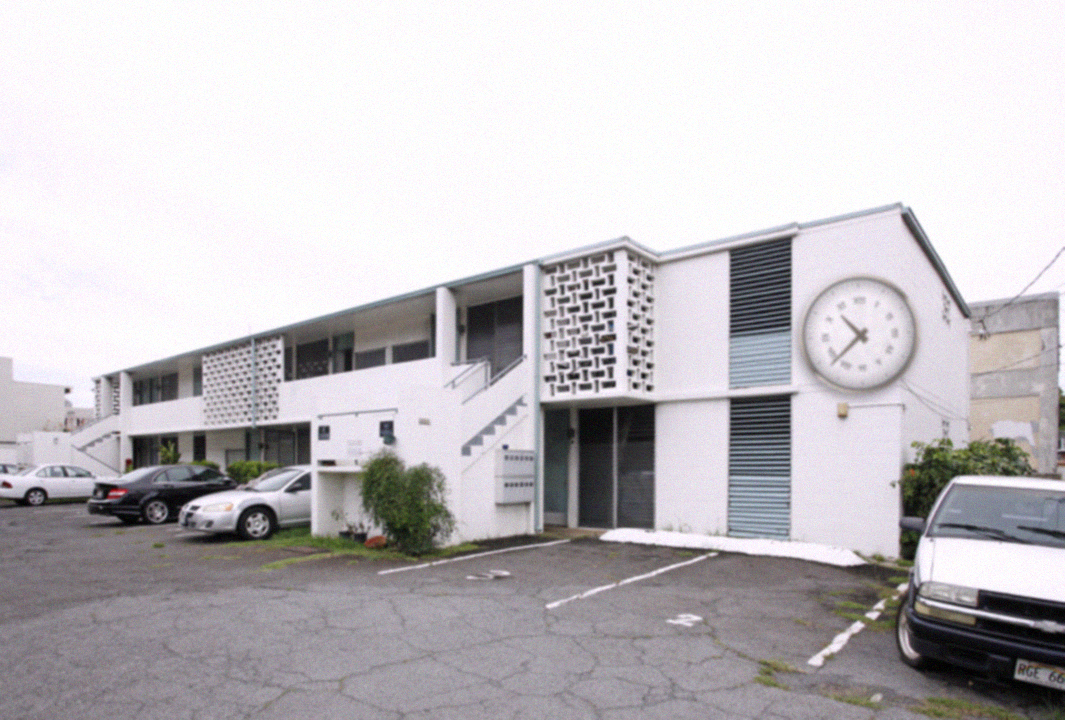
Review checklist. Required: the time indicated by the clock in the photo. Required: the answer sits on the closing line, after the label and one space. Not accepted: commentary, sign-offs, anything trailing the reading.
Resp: 10:38
